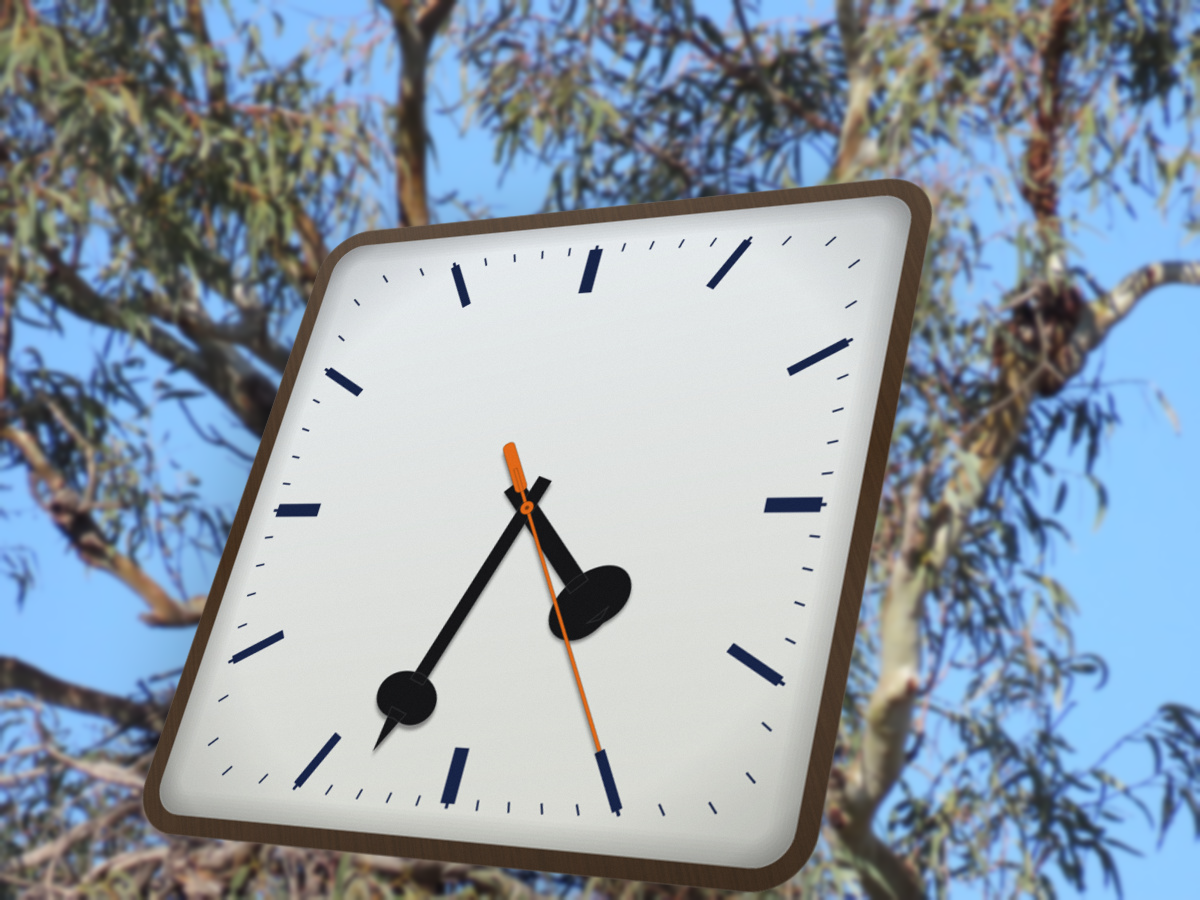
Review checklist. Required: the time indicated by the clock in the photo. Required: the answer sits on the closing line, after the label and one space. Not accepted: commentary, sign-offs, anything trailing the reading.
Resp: 4:33:25
